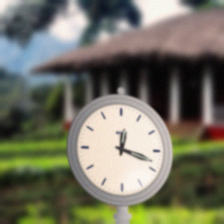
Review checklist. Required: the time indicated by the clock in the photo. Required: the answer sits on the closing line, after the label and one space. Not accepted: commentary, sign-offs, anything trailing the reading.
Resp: 12:18
